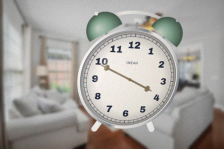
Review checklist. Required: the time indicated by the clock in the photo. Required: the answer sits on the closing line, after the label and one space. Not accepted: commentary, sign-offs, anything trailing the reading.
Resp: 3:49
